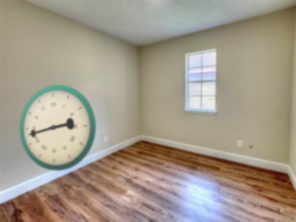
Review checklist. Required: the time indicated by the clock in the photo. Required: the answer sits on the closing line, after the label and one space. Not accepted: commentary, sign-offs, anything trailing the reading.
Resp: 2:43
